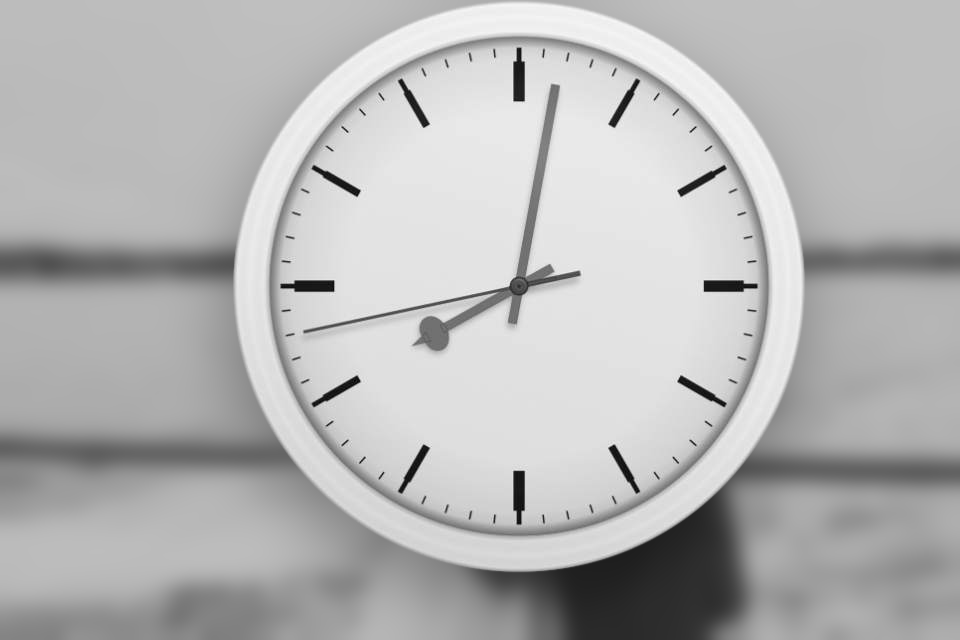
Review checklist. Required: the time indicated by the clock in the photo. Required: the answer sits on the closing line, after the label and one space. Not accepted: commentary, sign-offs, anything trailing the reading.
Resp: 8:01:43
